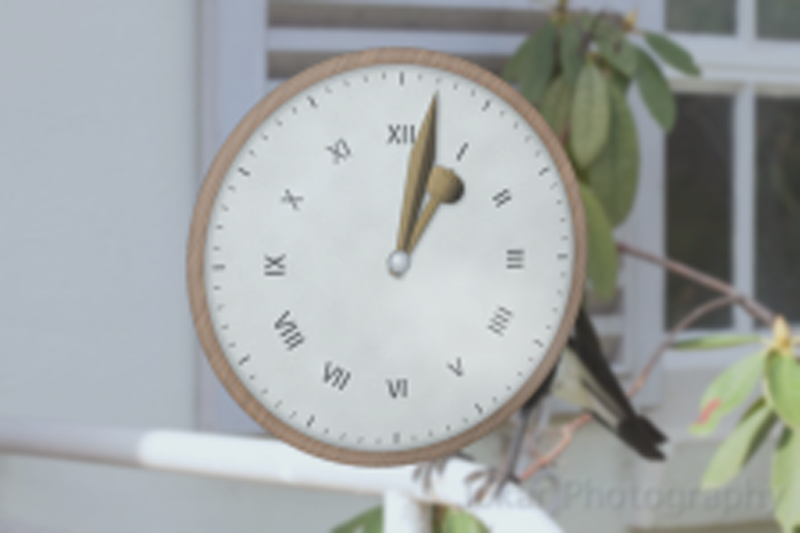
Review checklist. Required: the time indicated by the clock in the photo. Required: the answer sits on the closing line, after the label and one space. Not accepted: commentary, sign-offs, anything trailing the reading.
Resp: 1:02
